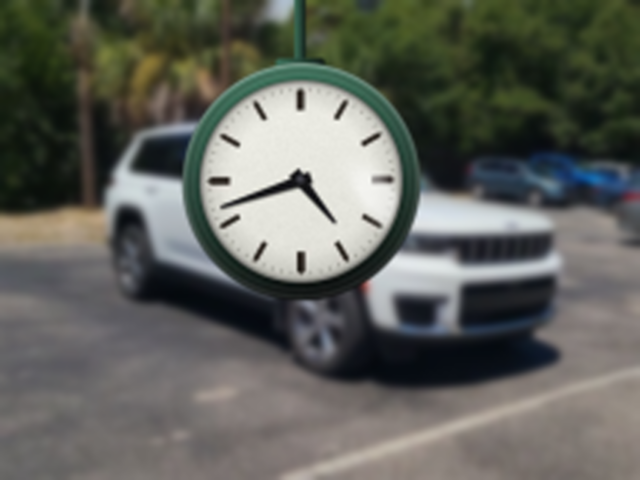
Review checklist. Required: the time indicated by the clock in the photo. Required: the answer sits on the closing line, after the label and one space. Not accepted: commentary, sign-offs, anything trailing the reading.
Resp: 4:42
